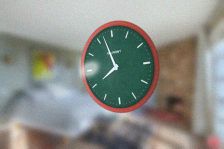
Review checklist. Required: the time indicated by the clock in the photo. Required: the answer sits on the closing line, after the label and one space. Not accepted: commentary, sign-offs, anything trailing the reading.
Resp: 7:57
